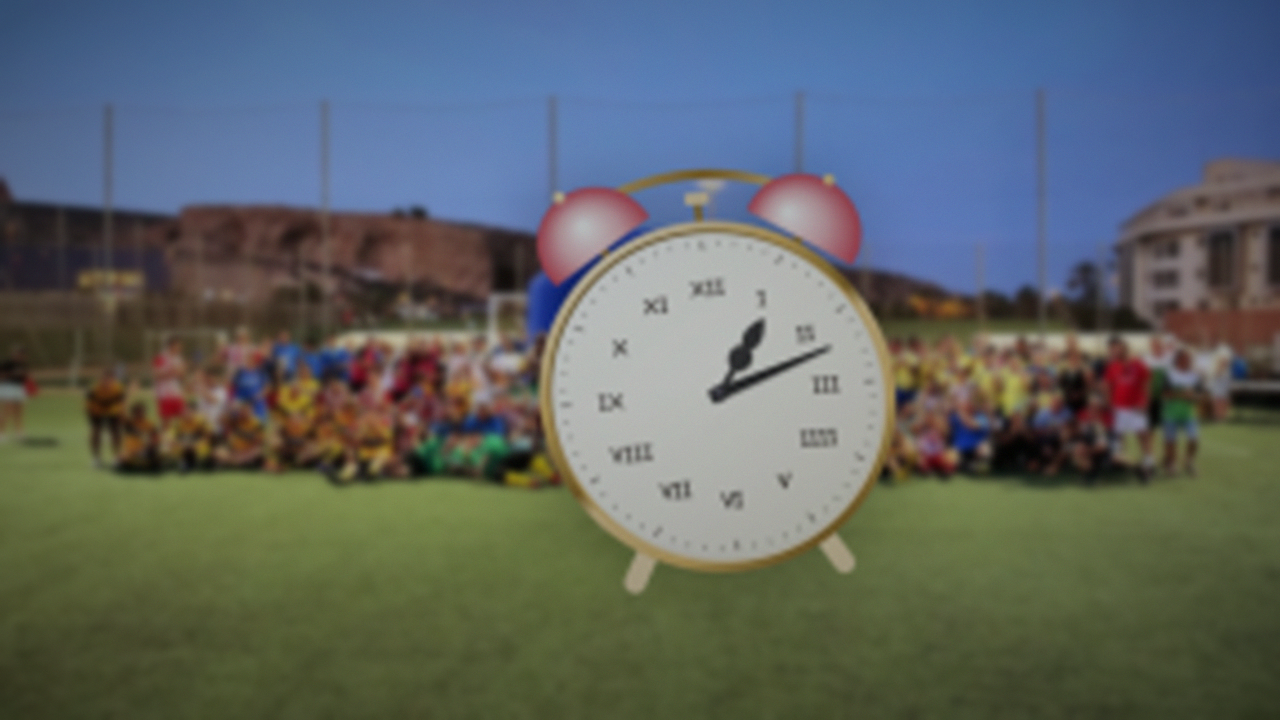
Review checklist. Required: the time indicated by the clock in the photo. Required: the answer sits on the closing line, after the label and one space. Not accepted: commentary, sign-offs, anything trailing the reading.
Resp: 1:12
